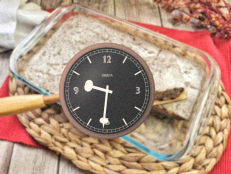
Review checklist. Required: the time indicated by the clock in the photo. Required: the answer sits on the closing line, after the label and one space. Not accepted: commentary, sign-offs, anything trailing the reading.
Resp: 9:31
